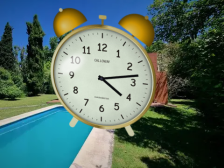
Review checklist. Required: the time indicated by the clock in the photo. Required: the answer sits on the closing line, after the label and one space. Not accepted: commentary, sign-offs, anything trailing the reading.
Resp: 4:13
